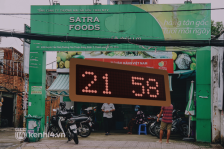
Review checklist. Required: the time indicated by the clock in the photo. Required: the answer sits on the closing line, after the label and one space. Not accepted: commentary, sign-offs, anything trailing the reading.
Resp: 21:58
